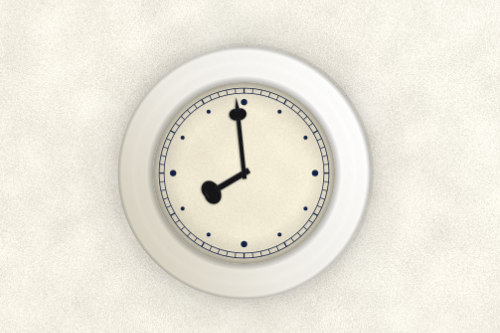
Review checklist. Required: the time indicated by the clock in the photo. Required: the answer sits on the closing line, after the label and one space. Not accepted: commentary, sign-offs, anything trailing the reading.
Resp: 7:59
